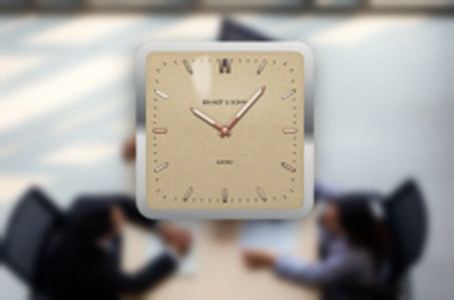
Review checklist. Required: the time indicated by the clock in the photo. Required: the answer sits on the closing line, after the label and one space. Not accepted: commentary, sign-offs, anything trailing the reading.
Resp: 10:07
